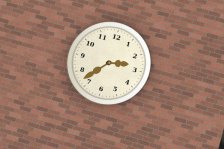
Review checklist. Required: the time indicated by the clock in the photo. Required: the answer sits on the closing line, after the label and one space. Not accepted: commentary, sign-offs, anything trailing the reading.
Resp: 2:37
